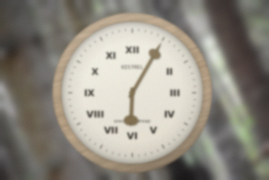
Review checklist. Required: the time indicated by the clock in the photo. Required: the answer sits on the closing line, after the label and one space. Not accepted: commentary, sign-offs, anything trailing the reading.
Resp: 6:05
